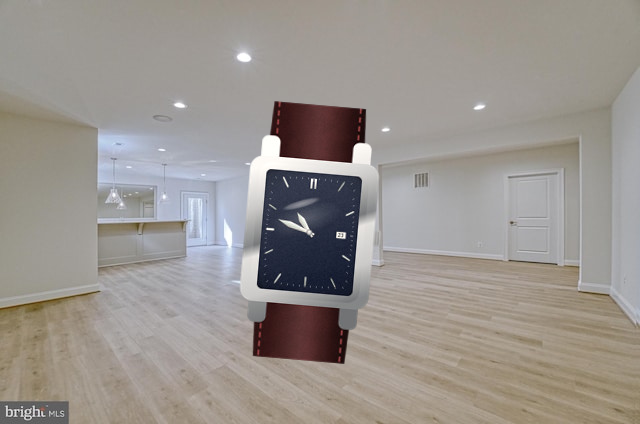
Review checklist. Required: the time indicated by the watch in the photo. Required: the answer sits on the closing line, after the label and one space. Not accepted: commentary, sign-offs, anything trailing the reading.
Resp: 10:48
